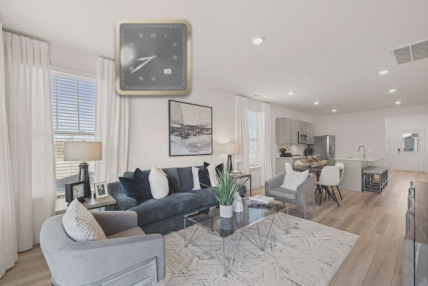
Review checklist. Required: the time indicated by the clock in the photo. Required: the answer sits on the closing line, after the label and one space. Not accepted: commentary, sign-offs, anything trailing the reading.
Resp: 8:39
